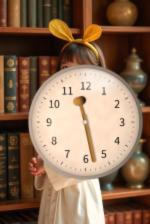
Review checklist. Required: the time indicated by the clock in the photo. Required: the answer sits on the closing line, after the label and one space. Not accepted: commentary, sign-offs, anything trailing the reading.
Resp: 11:28
